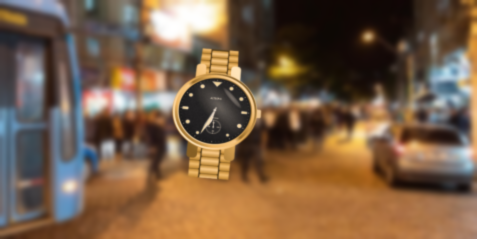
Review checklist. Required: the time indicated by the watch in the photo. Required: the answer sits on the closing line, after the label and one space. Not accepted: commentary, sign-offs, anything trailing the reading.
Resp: 6:34
